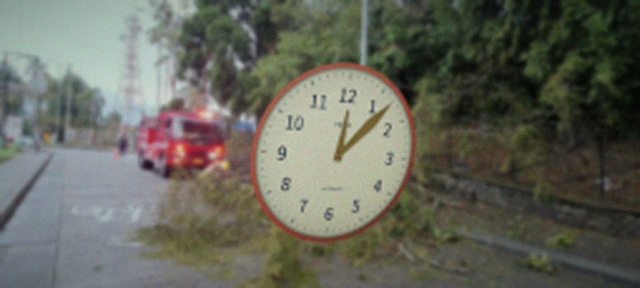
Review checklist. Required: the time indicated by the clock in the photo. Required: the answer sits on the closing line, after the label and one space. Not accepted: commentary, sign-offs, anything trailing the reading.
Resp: 12:07
